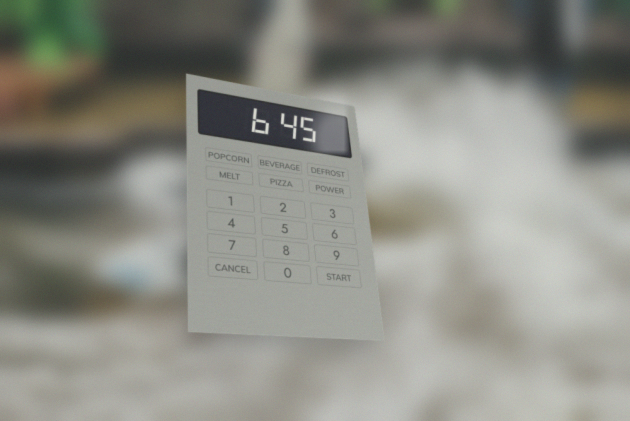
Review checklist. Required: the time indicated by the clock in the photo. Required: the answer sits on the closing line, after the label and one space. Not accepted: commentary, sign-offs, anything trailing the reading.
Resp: 6:45
